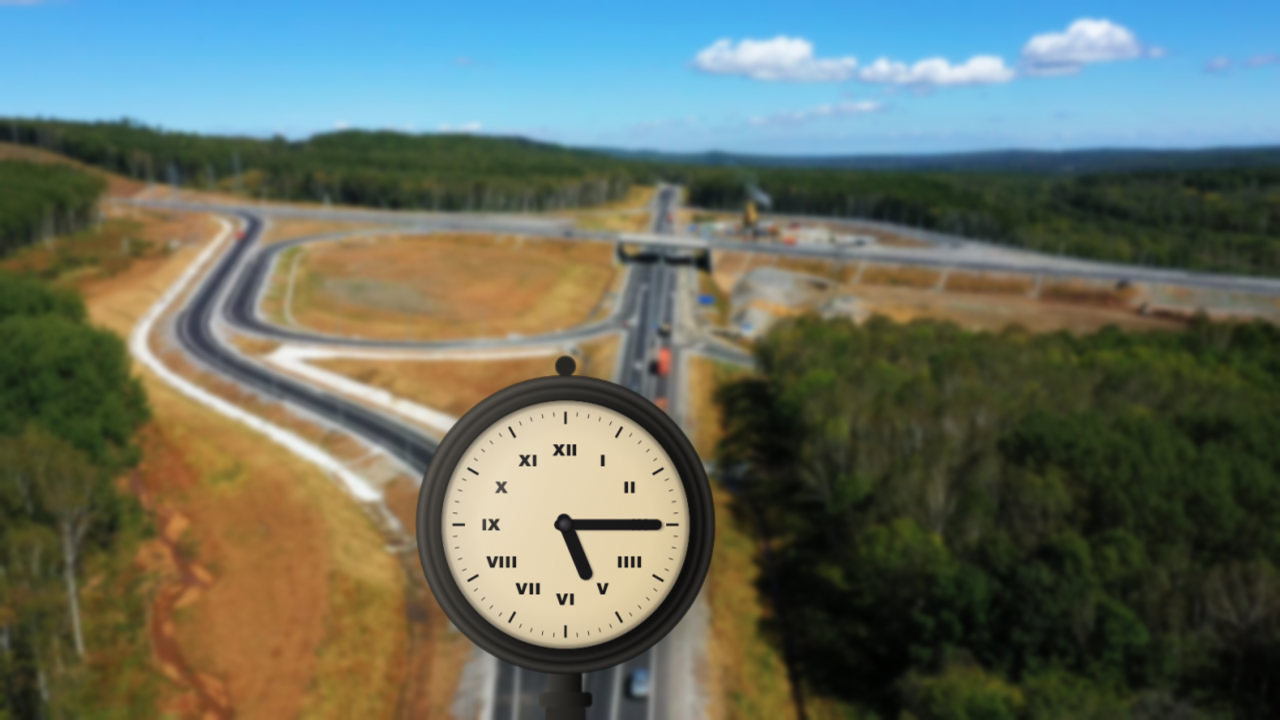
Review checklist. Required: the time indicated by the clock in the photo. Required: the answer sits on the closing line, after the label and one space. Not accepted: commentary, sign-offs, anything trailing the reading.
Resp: 5:15
